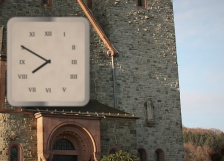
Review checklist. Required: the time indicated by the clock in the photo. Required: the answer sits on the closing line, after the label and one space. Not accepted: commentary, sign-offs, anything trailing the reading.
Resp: 7:50
